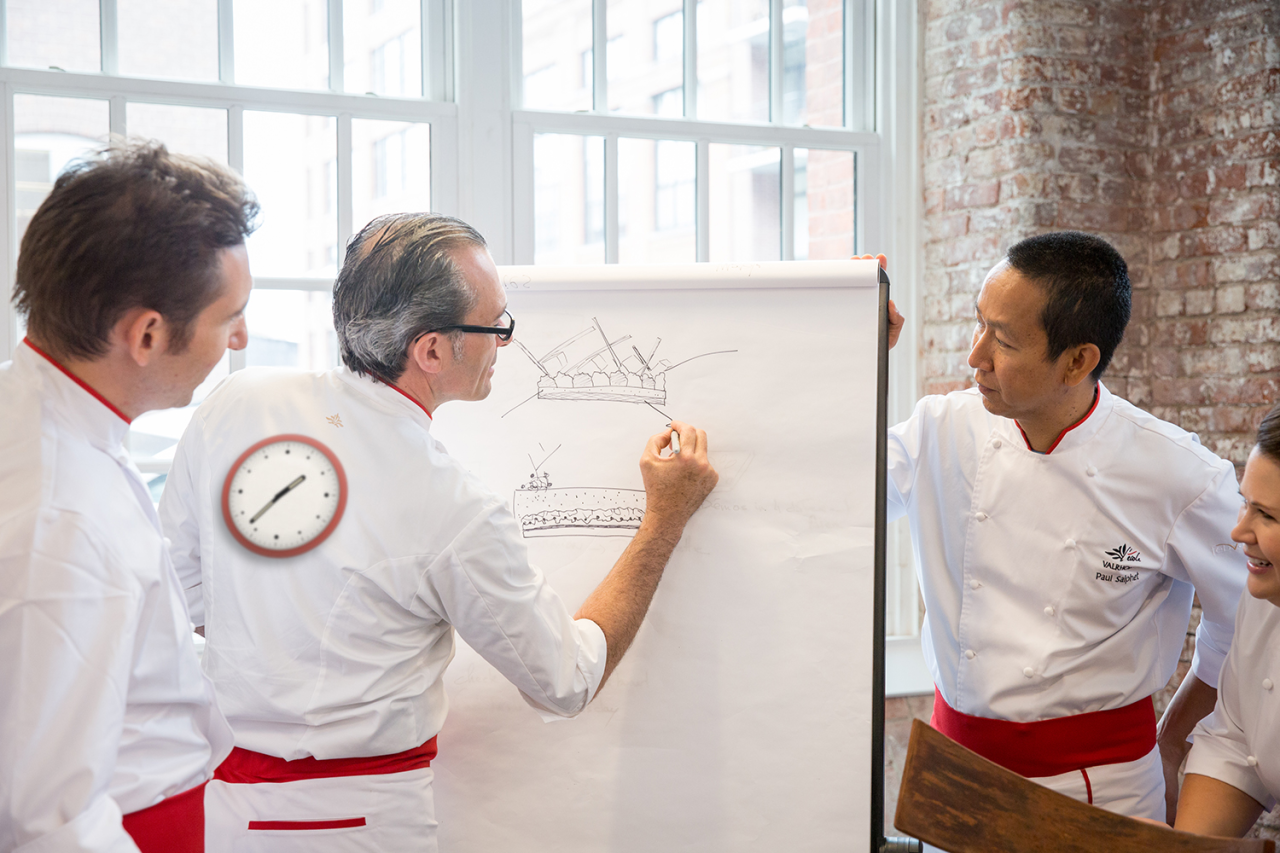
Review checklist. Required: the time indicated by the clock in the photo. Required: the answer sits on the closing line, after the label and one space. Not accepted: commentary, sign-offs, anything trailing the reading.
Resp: 1:37
